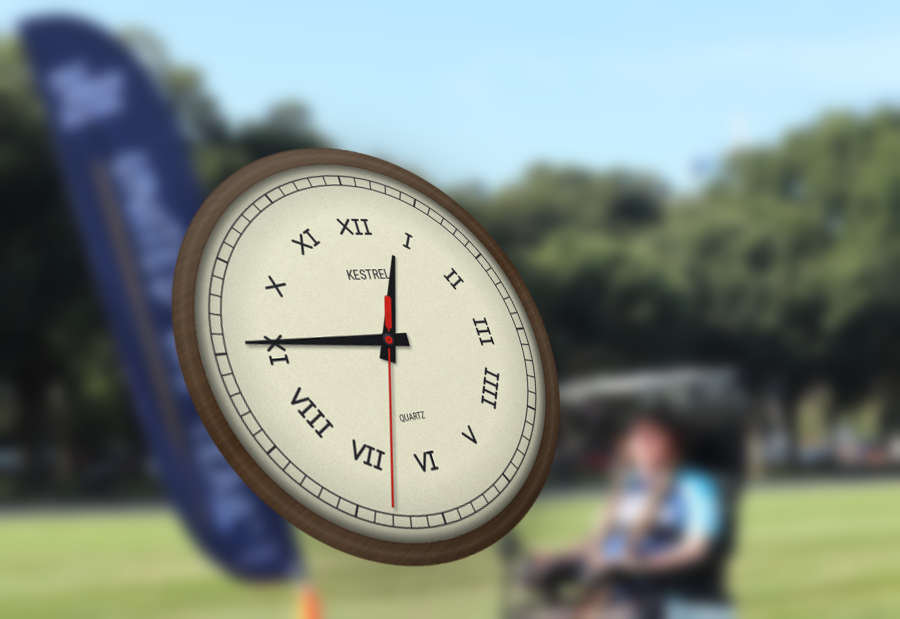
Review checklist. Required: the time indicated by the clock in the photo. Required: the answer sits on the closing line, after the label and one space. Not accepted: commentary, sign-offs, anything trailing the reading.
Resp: 12:45:33
